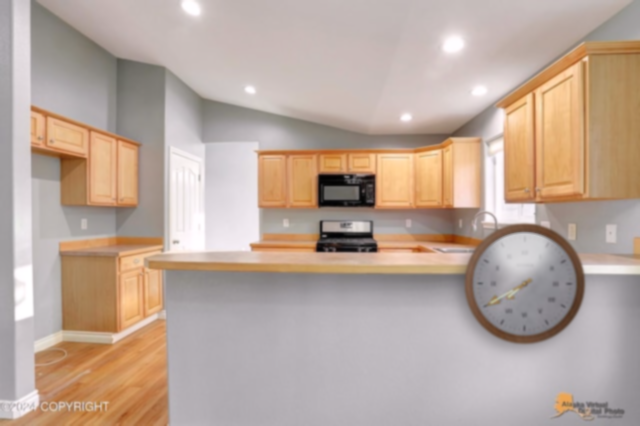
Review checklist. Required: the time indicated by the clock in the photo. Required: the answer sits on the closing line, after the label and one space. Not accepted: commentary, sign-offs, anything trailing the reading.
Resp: 7:40
